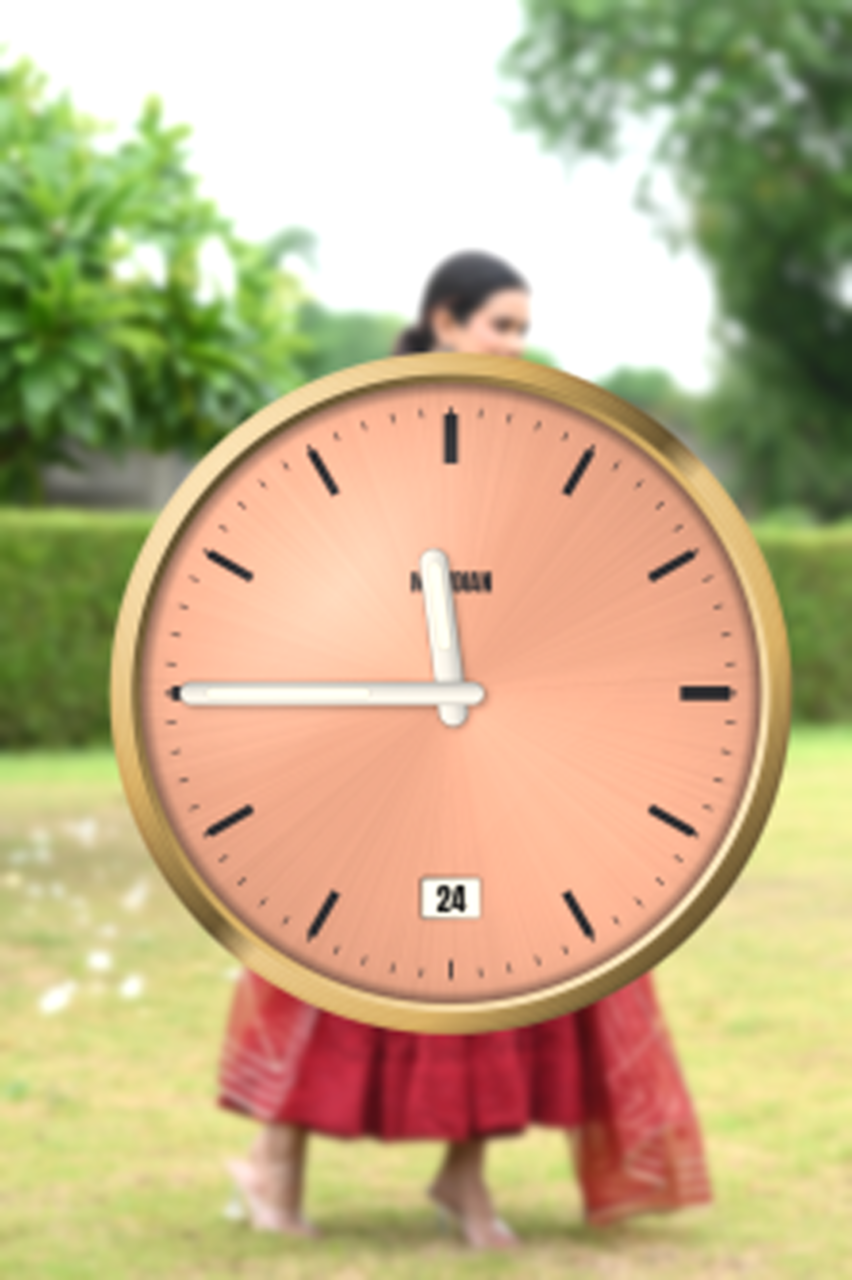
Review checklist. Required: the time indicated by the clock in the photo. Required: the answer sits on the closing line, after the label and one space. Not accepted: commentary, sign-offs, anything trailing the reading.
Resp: 11:45
